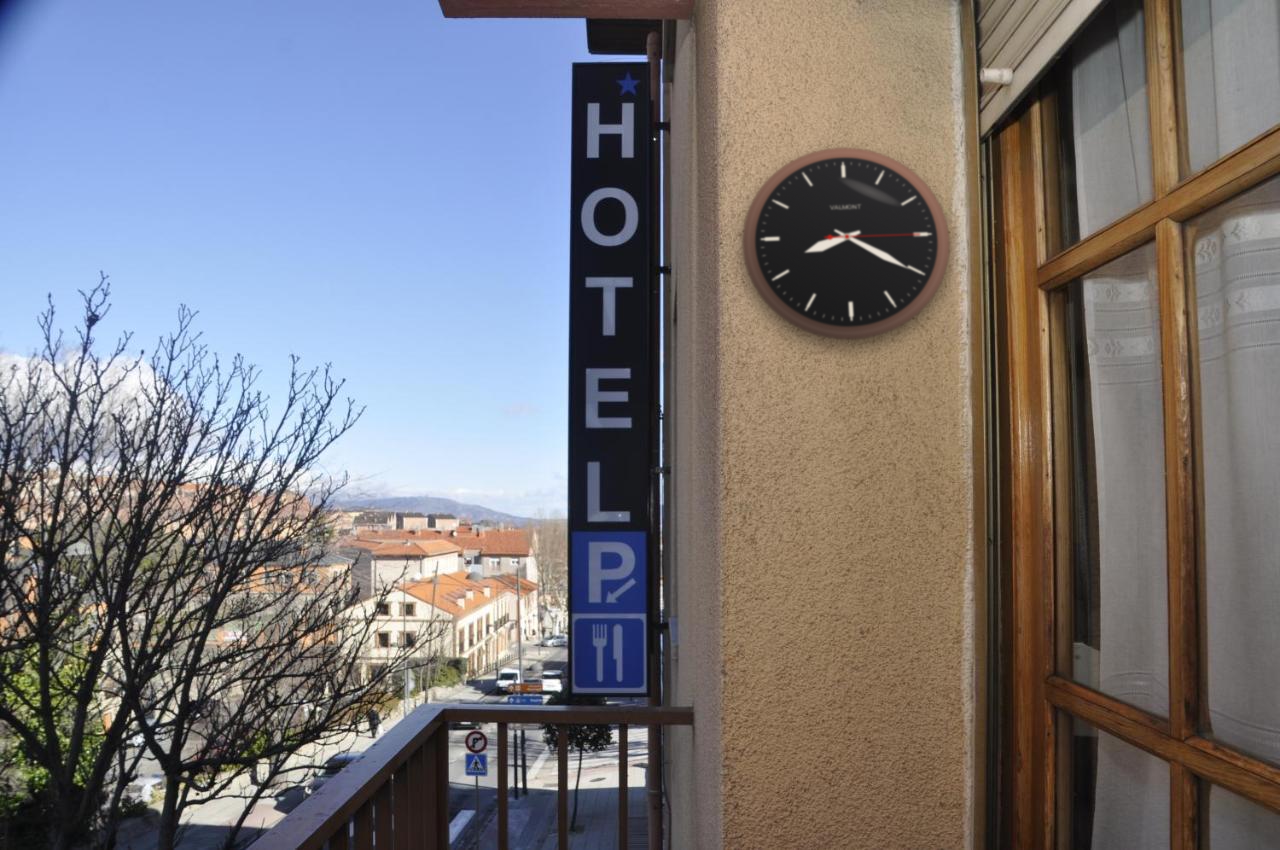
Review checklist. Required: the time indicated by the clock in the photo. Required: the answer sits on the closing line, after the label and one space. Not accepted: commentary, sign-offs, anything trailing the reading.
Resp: 8:20:15
